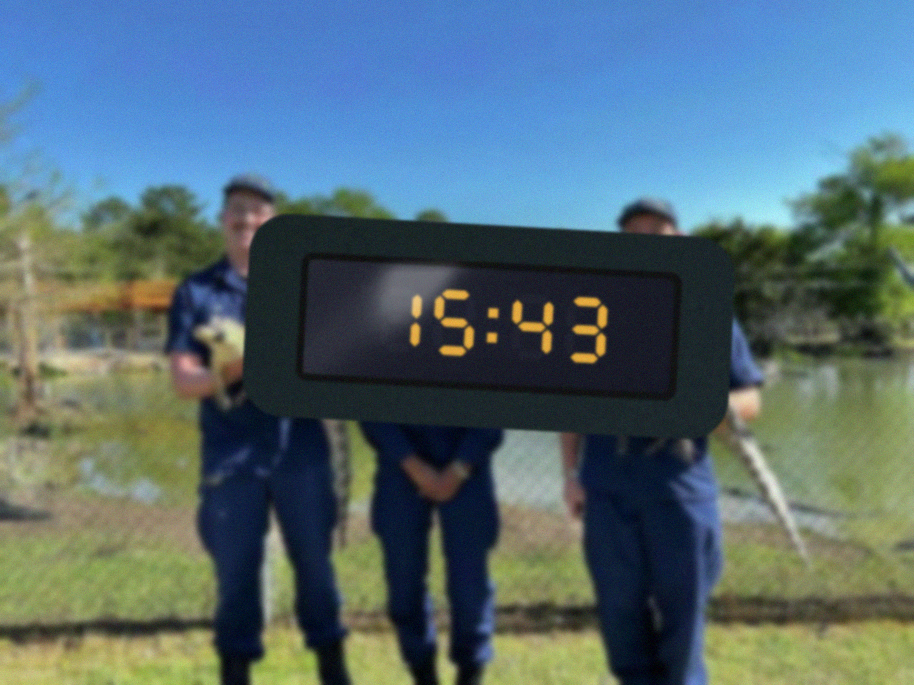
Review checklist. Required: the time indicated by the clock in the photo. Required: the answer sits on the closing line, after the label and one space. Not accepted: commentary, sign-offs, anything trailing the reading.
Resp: 15:43
